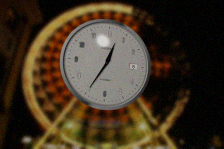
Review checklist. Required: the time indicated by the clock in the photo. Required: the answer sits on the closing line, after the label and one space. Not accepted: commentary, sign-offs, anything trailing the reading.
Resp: 12:35
